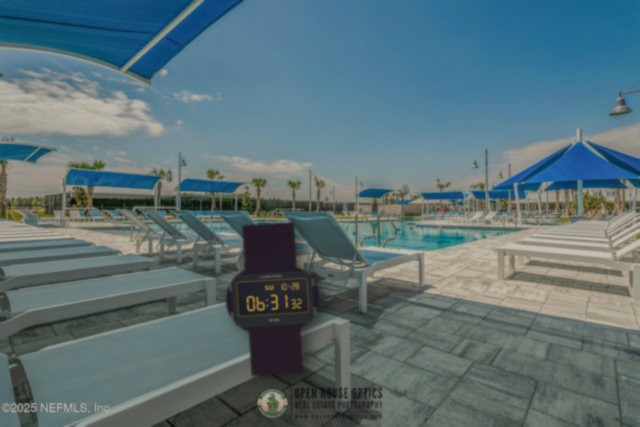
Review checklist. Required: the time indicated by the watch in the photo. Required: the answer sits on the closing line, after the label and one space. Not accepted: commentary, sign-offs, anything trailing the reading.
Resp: 6:31
